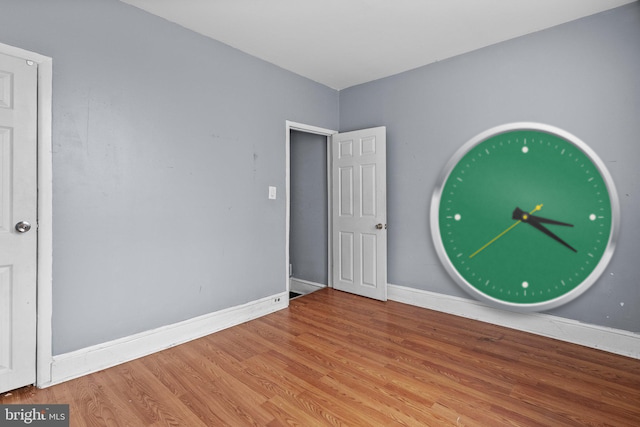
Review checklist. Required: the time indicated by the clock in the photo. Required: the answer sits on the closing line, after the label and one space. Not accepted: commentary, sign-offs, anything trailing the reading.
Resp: 3:20:39
